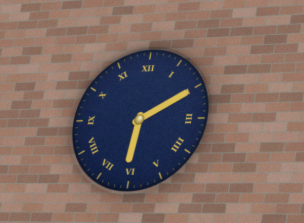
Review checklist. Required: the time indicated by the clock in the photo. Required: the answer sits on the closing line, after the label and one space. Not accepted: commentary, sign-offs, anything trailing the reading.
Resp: 6:10
